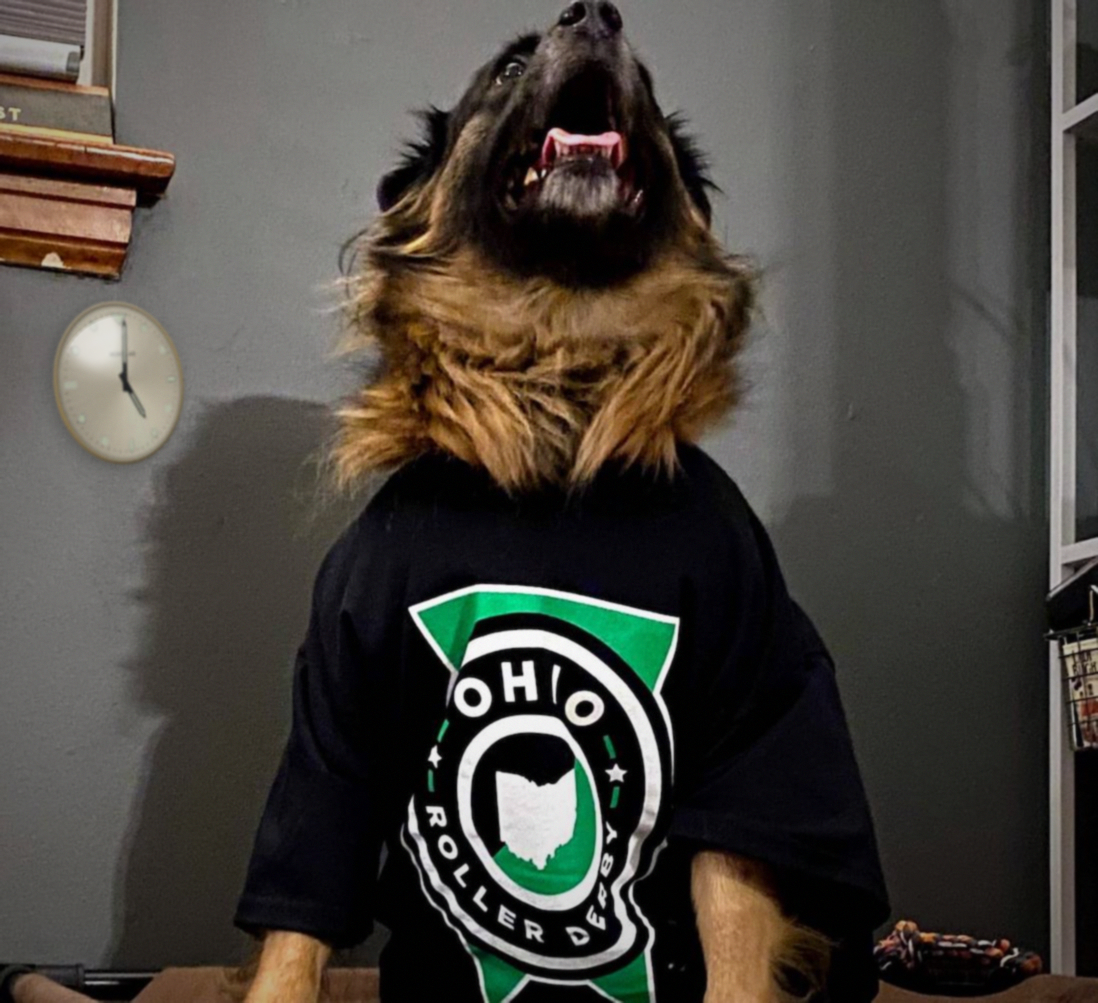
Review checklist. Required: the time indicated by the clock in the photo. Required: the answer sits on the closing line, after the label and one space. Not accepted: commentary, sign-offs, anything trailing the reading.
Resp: 5:01
